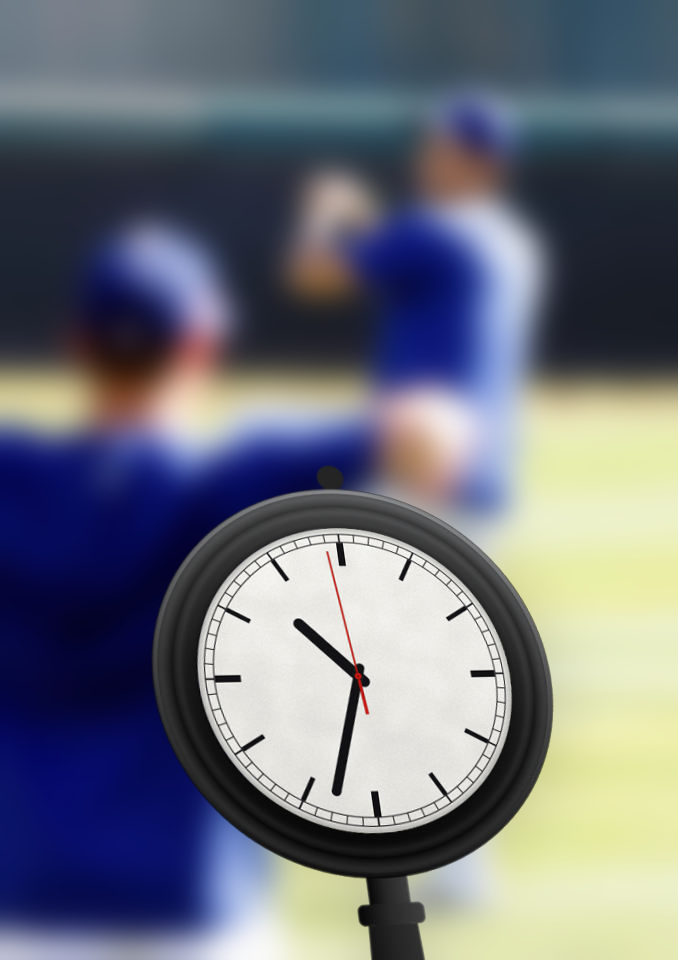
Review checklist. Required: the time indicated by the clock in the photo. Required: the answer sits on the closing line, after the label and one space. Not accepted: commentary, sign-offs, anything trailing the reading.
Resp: 10:32:59
